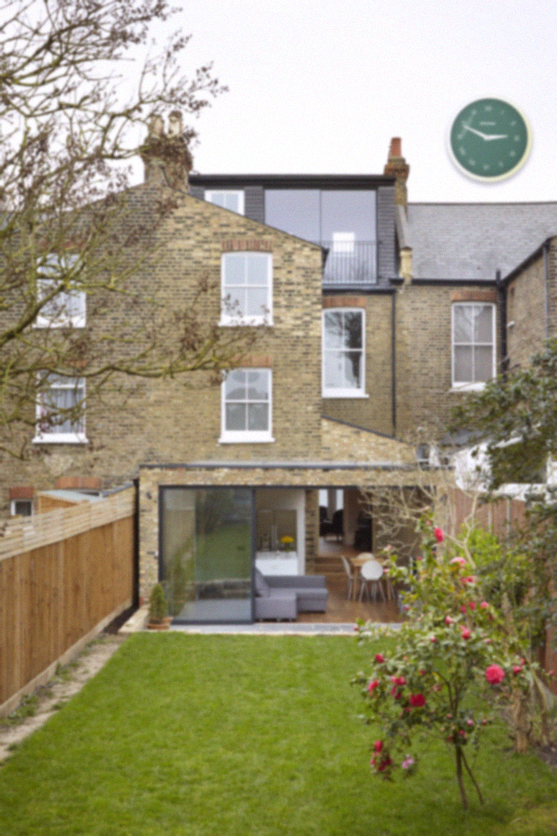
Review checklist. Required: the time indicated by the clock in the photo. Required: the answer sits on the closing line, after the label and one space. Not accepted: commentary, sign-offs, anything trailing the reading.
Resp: 2:49
